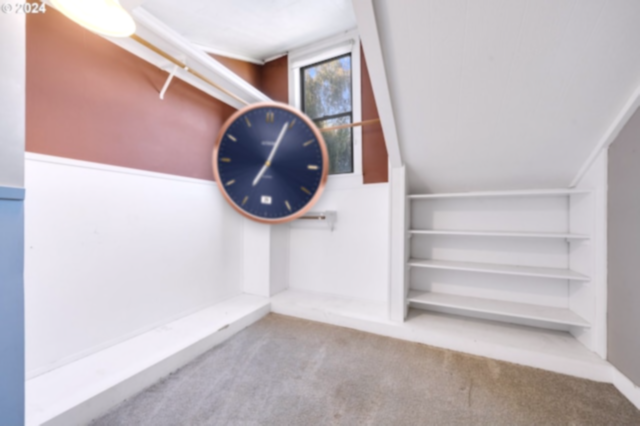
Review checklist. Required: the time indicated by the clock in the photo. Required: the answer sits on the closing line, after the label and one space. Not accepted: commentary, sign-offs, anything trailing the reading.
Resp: 7:04
